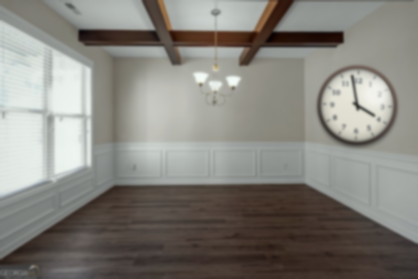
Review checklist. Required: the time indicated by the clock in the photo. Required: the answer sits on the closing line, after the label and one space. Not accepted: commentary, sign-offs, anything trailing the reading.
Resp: 3:58
